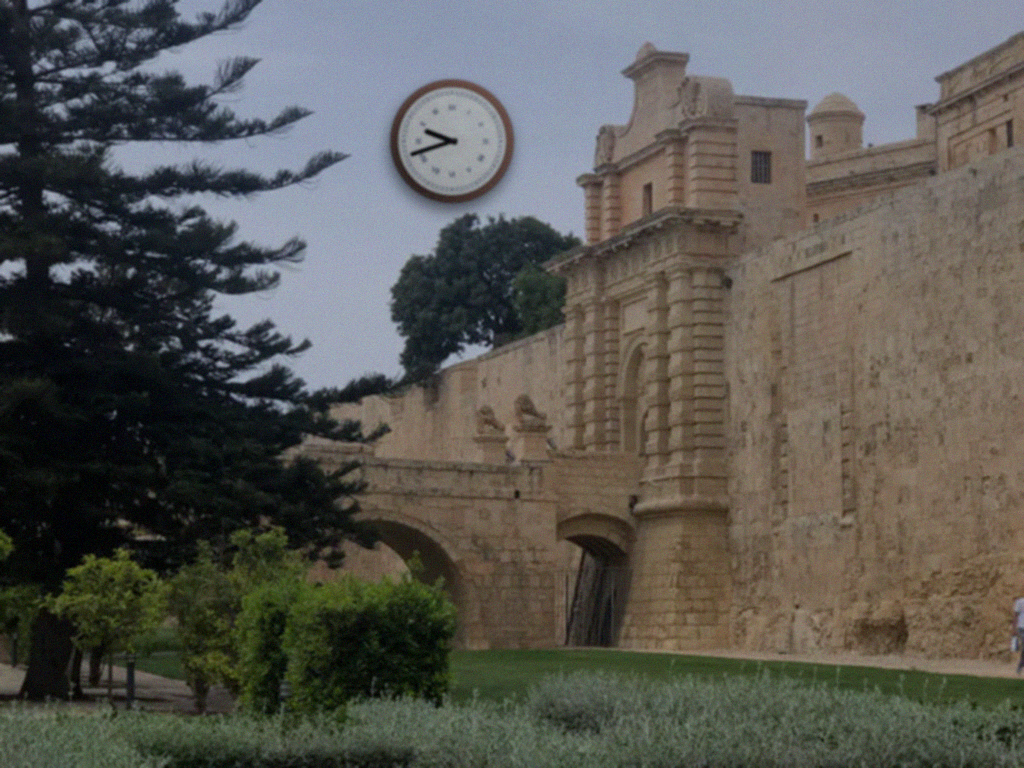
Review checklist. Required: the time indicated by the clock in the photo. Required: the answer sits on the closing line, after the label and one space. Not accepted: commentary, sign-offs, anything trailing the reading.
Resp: 9:42
